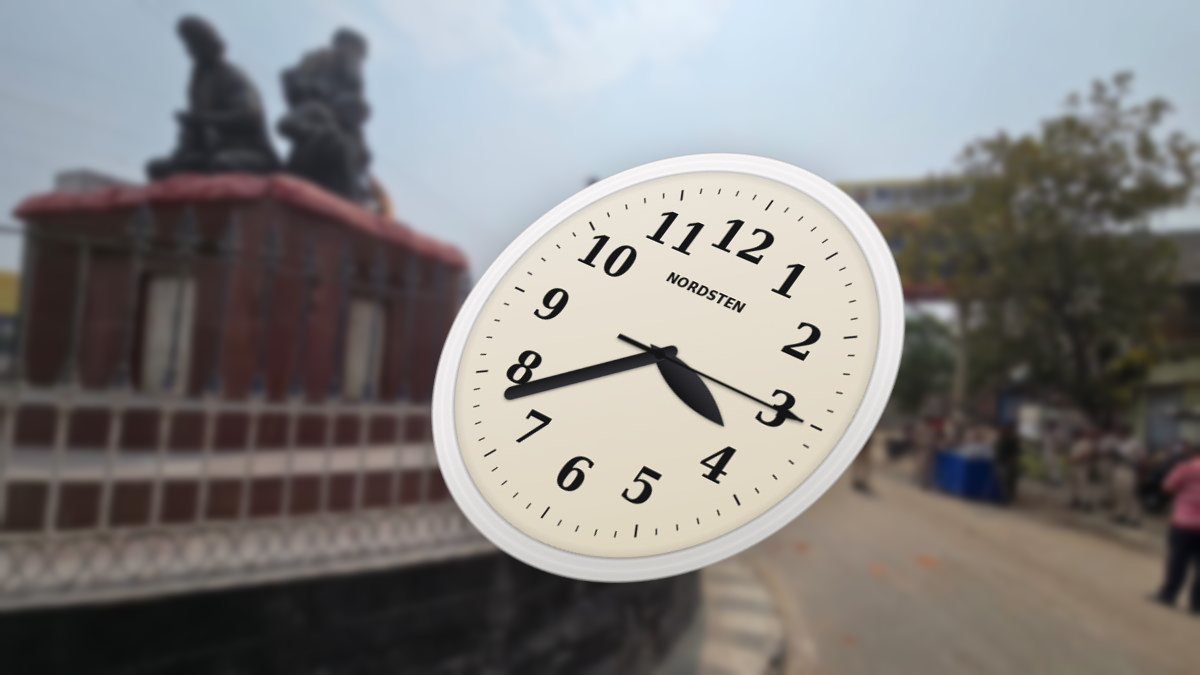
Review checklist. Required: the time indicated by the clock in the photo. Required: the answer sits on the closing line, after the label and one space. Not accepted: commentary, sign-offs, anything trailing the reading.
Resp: 3:38:15
